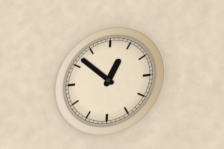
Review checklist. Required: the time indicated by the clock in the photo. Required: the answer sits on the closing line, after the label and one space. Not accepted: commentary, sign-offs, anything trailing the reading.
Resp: 12:52
